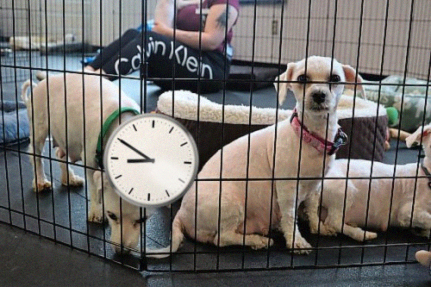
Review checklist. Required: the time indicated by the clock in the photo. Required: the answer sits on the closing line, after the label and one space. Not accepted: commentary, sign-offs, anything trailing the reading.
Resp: 8:50
